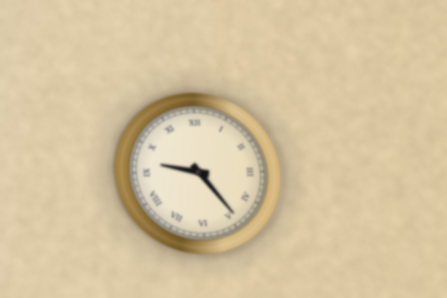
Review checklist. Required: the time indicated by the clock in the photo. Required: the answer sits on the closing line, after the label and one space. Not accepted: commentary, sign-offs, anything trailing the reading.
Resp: 9:24
